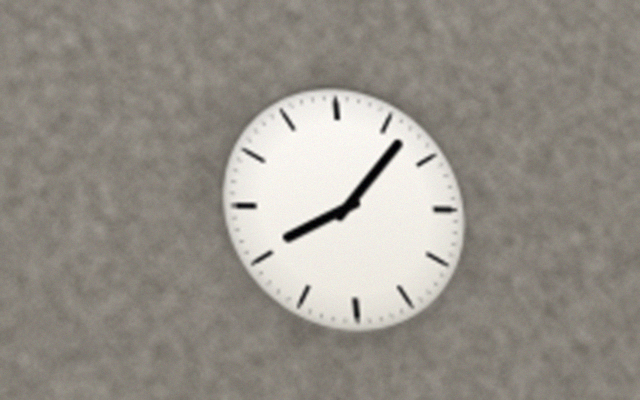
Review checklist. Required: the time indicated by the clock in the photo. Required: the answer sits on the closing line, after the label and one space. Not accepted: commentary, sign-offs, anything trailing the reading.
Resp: 8:07
